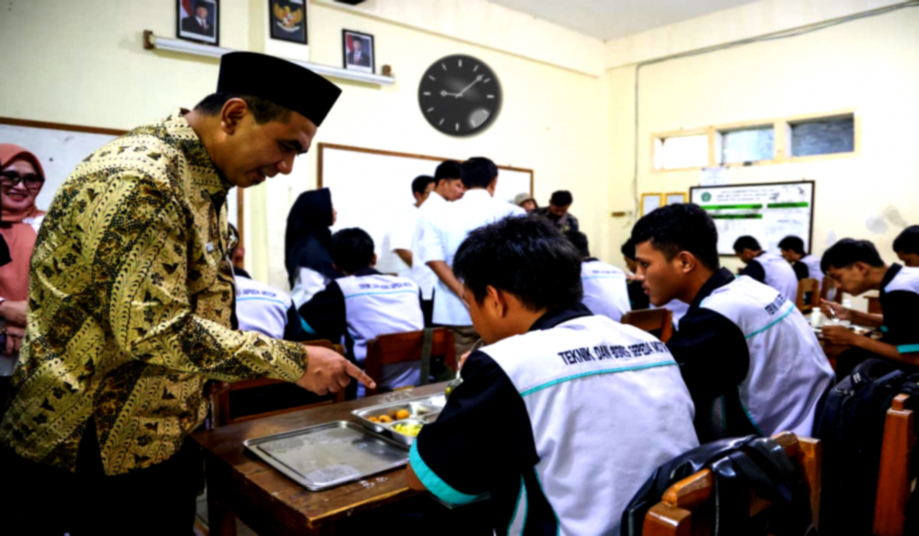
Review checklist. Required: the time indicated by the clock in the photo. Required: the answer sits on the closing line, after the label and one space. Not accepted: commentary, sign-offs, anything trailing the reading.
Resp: 9:08
